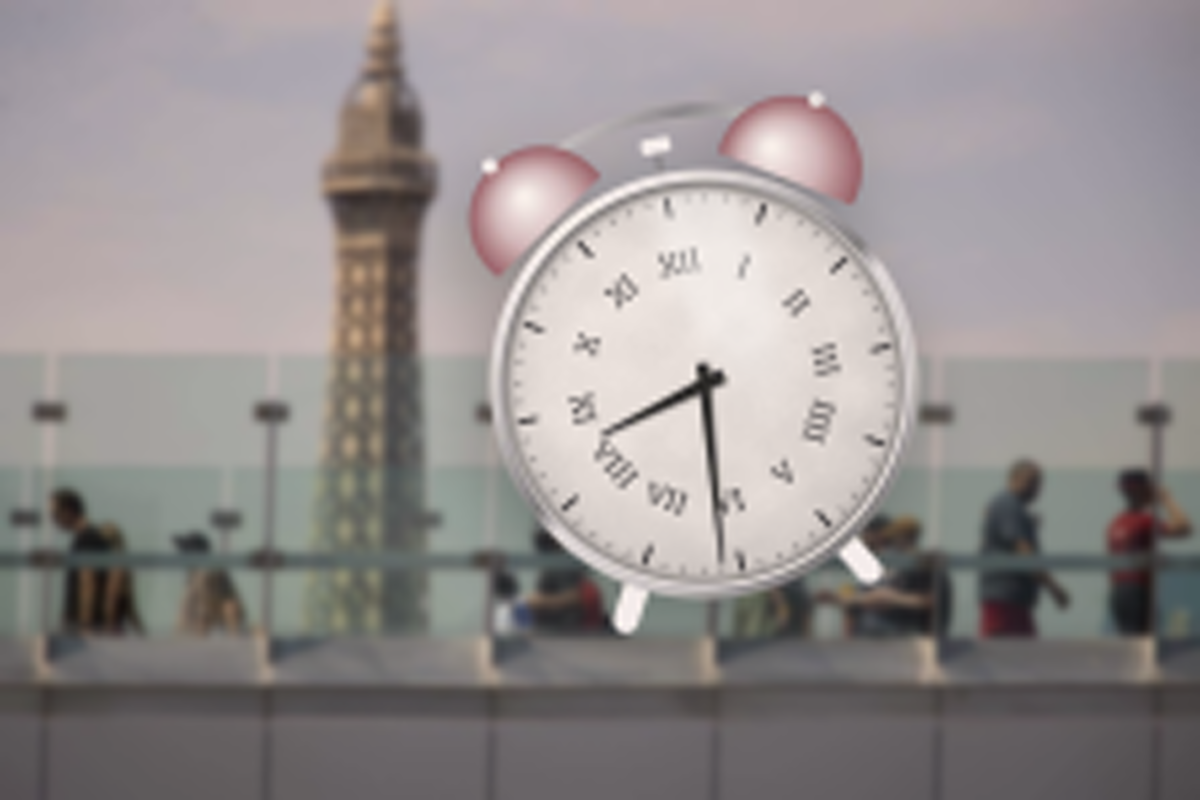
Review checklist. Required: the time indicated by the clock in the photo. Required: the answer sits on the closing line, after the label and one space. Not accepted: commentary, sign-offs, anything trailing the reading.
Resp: 8:31
